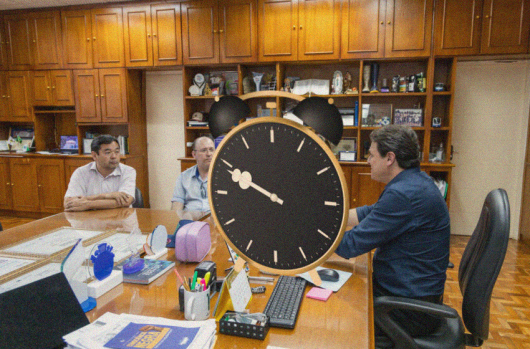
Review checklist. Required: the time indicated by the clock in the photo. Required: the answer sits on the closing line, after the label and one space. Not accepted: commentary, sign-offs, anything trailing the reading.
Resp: 9:49
